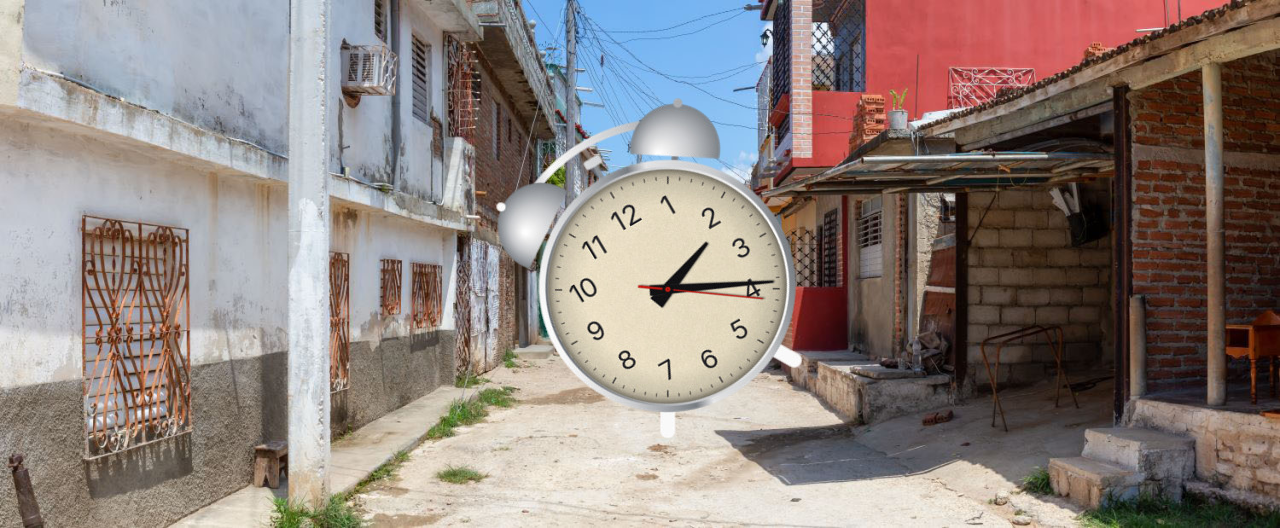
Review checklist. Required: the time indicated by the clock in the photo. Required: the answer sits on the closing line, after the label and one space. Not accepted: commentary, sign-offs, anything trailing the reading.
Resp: 2:19:21
